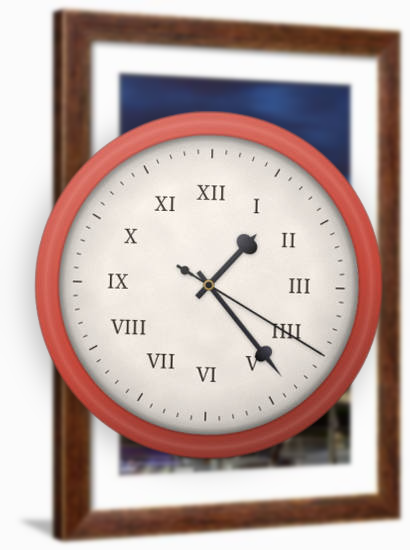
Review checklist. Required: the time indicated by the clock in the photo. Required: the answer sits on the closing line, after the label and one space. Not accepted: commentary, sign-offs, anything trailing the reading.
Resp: 1:23:20
